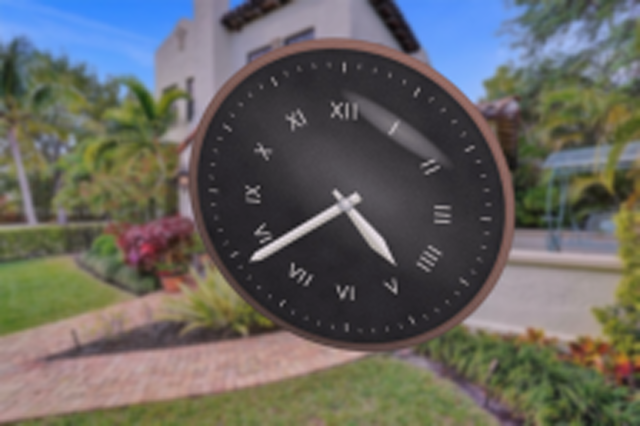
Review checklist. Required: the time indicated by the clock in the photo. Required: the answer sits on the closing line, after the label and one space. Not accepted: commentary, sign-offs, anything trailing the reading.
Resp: 4:39
